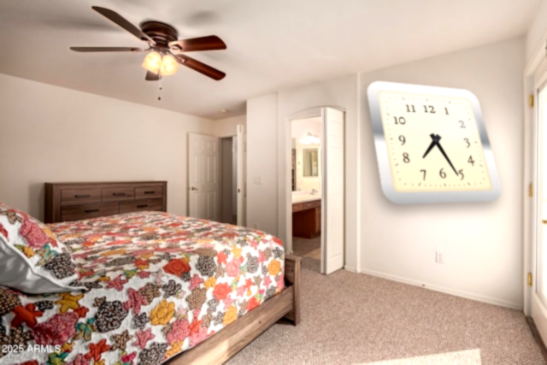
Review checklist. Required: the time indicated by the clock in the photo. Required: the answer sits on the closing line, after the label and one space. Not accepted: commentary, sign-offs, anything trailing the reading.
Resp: 7:26
